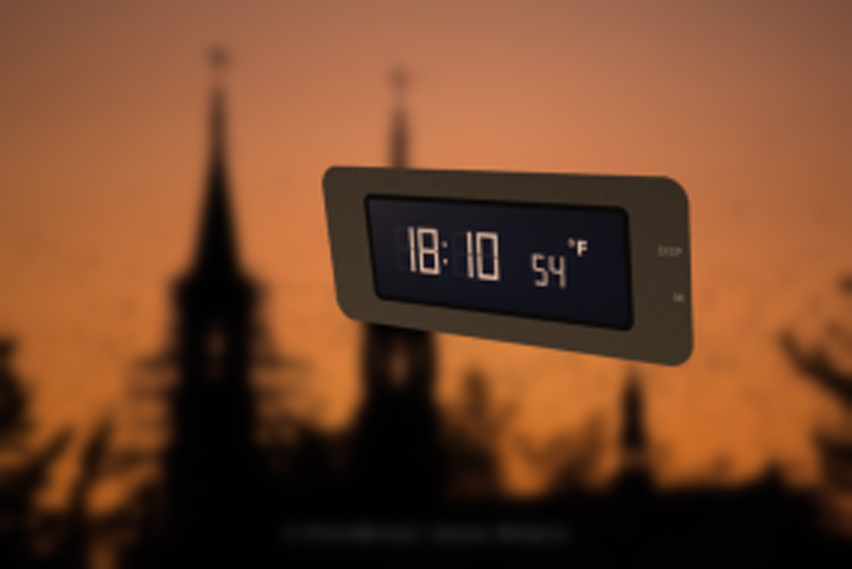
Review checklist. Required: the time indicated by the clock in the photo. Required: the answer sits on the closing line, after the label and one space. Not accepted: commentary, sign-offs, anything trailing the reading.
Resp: 18:10
